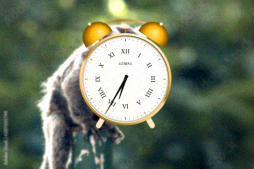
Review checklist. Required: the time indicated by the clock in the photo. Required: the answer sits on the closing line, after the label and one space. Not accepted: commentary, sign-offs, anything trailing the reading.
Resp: 6:35
